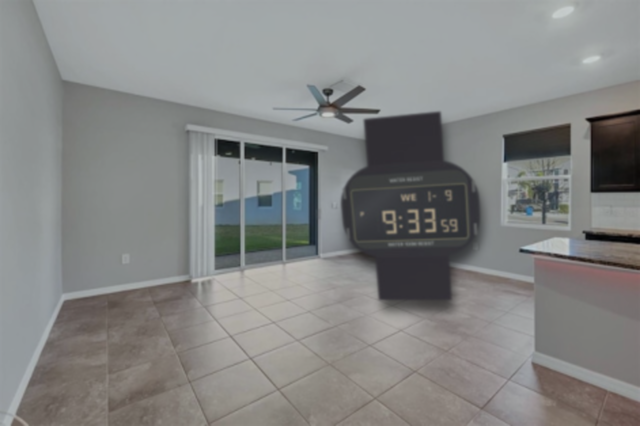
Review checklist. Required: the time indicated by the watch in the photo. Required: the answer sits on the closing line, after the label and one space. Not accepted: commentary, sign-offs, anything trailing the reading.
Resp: 9:33
